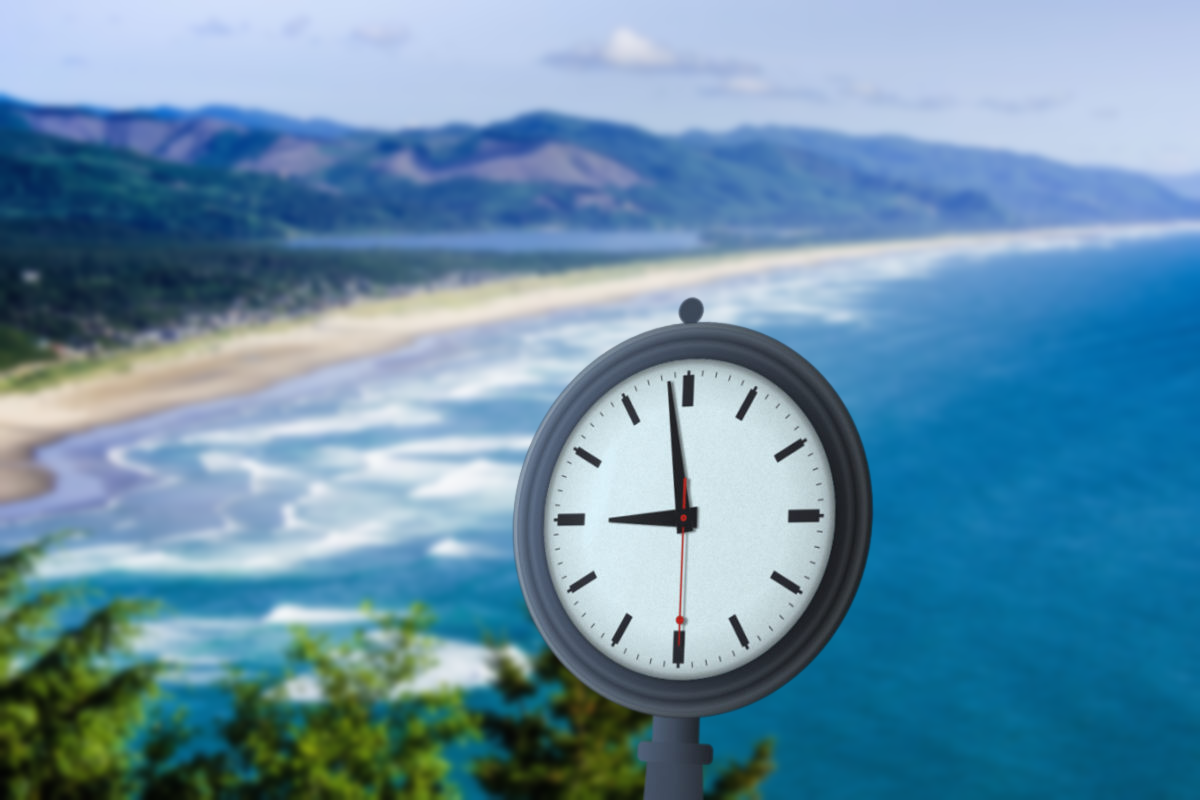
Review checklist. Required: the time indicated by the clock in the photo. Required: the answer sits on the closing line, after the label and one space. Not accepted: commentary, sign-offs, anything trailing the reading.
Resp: 8:58:30
